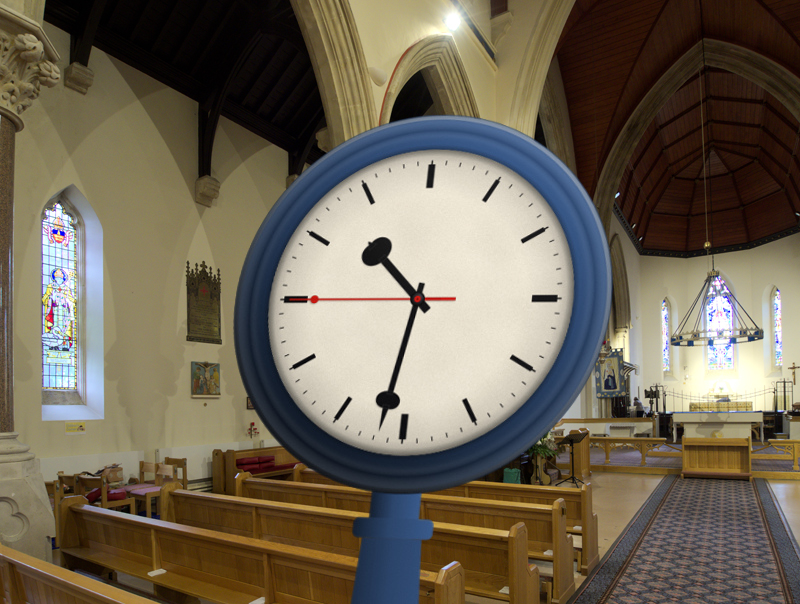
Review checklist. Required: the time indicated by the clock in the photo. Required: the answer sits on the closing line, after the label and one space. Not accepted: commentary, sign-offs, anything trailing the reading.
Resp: 10:31:45
